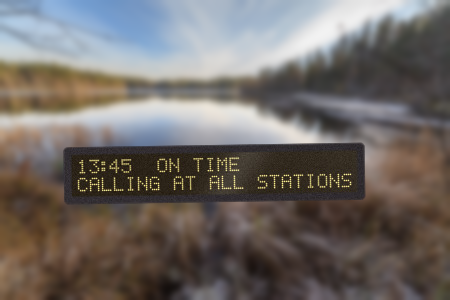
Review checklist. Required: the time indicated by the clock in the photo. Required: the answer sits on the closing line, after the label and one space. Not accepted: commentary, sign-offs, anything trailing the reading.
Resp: 13:45
